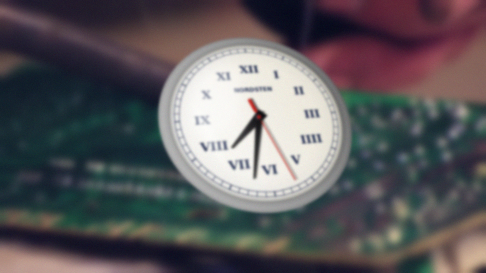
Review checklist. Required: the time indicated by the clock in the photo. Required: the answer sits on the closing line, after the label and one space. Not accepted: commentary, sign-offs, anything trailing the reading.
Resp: 7:32:27
